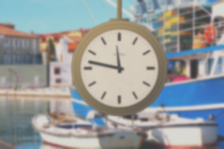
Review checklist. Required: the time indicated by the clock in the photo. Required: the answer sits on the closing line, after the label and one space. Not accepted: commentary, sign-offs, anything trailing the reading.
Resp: 11:47
